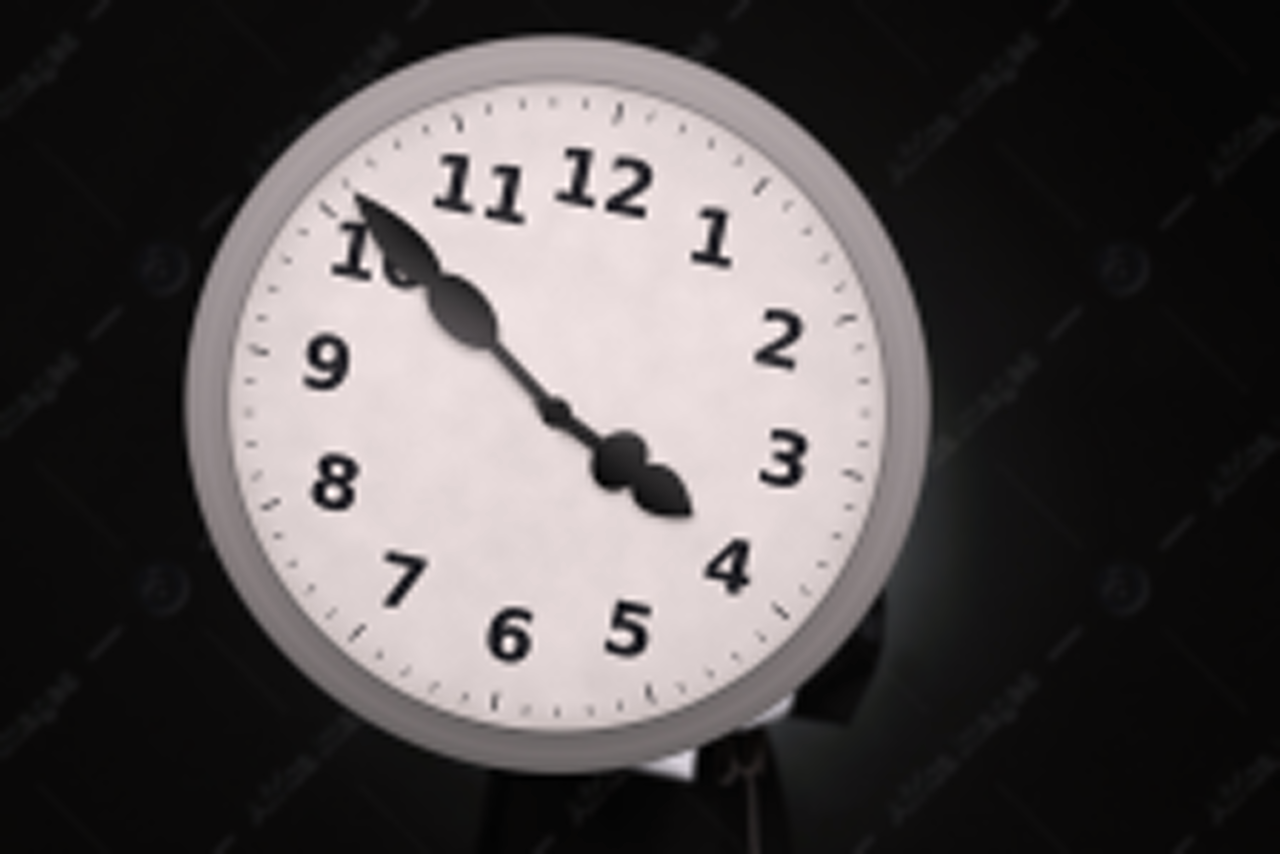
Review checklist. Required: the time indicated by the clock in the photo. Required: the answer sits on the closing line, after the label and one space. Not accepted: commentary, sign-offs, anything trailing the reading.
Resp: 3:51
